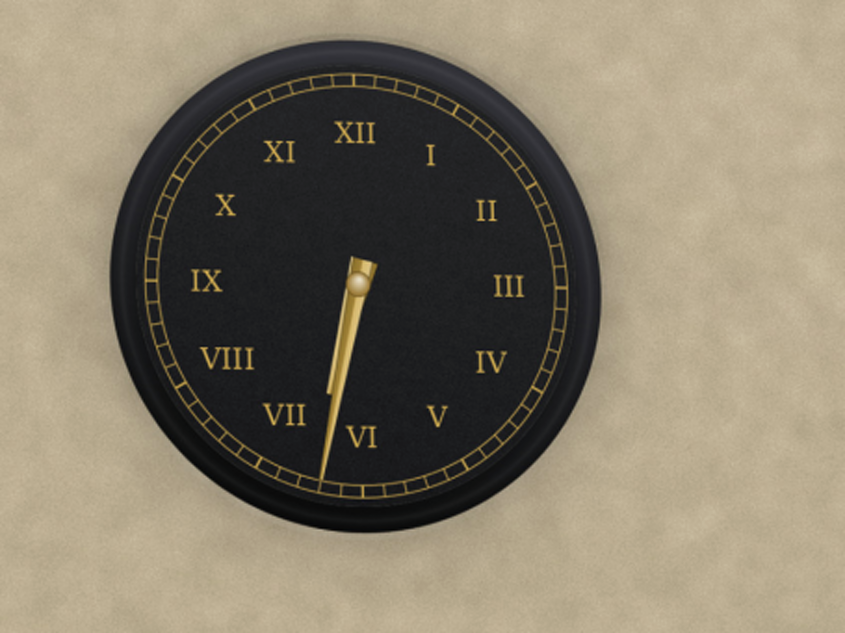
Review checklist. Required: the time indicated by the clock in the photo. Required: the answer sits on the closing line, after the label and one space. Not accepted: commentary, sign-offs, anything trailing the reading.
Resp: 6:32
